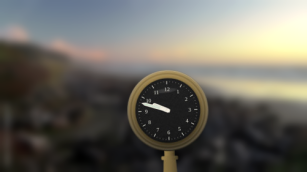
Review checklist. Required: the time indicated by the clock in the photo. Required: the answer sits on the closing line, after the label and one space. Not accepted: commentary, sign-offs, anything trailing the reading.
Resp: 9:48
